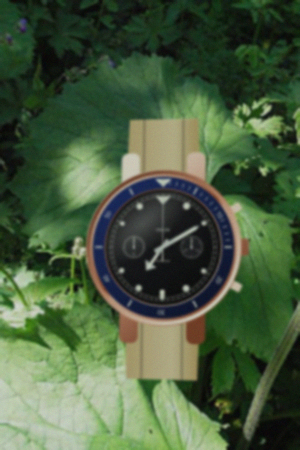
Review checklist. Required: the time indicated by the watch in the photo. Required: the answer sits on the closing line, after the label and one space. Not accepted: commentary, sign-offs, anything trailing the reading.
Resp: 7:10
